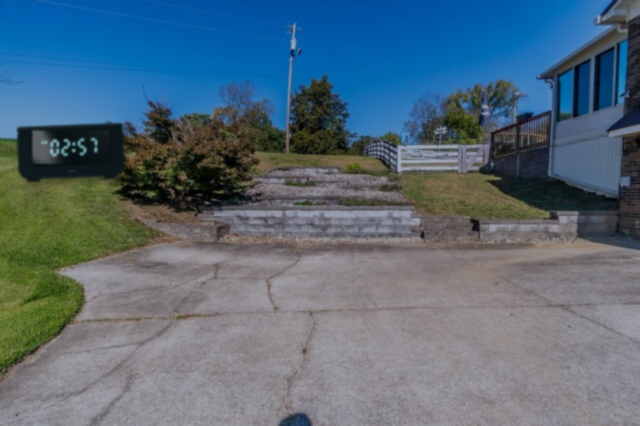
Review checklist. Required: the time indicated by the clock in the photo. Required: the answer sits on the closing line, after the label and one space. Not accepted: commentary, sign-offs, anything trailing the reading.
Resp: 2:57
